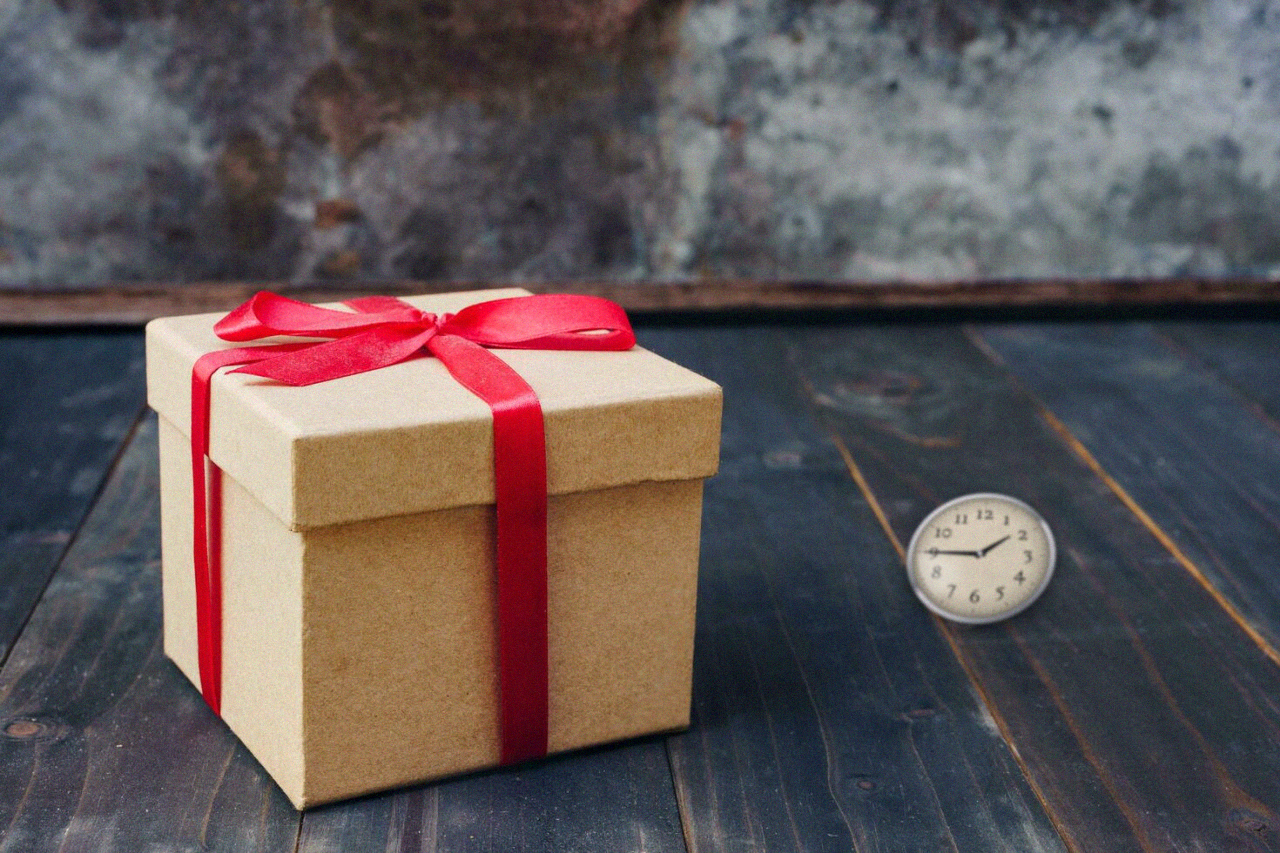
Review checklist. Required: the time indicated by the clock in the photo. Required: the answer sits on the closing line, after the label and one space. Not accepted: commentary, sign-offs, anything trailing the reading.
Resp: 1:45
